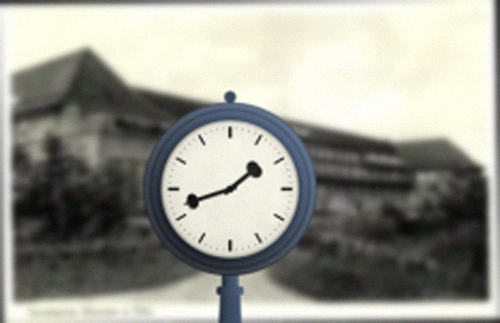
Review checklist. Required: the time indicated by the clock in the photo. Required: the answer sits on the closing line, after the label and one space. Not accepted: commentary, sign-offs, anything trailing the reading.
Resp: 1:42
